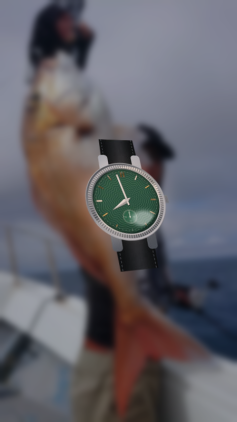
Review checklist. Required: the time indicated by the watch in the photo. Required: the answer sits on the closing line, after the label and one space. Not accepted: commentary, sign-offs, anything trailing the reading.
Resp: 7:58
